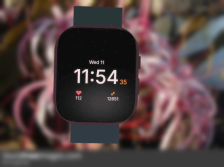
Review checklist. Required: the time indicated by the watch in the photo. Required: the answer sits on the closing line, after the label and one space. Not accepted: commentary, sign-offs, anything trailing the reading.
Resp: 11:54
